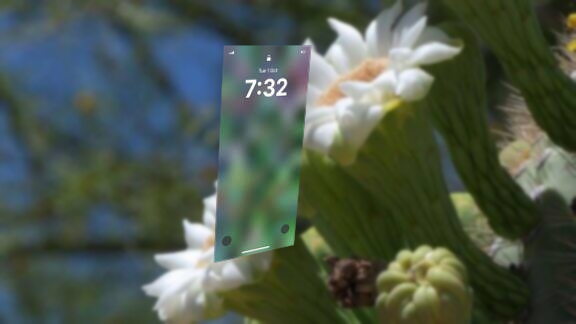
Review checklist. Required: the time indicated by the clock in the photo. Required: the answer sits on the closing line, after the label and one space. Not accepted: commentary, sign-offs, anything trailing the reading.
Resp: 7:32
